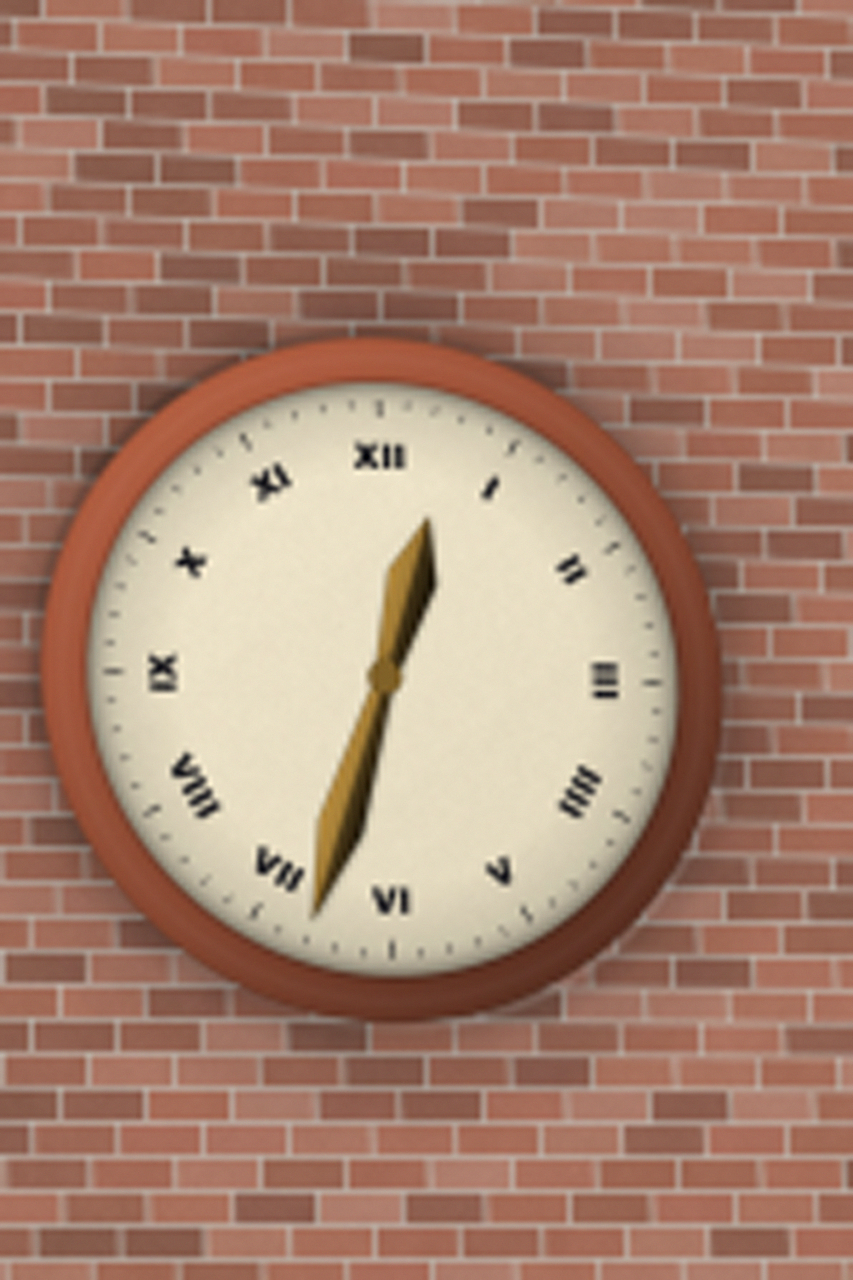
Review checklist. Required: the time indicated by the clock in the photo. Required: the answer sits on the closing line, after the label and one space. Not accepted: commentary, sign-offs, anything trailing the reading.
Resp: 12:33
